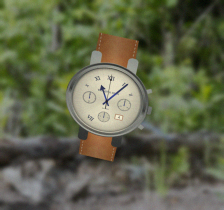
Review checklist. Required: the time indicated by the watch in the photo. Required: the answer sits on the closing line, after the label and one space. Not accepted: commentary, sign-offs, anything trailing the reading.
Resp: 11:06
